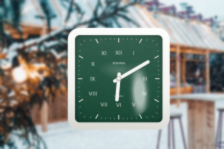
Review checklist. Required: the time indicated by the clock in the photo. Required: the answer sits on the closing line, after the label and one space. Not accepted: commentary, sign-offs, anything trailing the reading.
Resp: 6:10
